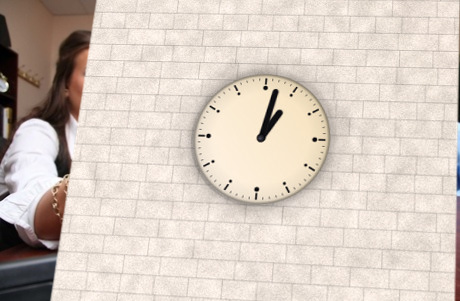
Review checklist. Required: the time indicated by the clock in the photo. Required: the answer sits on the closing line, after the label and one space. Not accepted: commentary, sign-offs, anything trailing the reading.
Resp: 1:02
